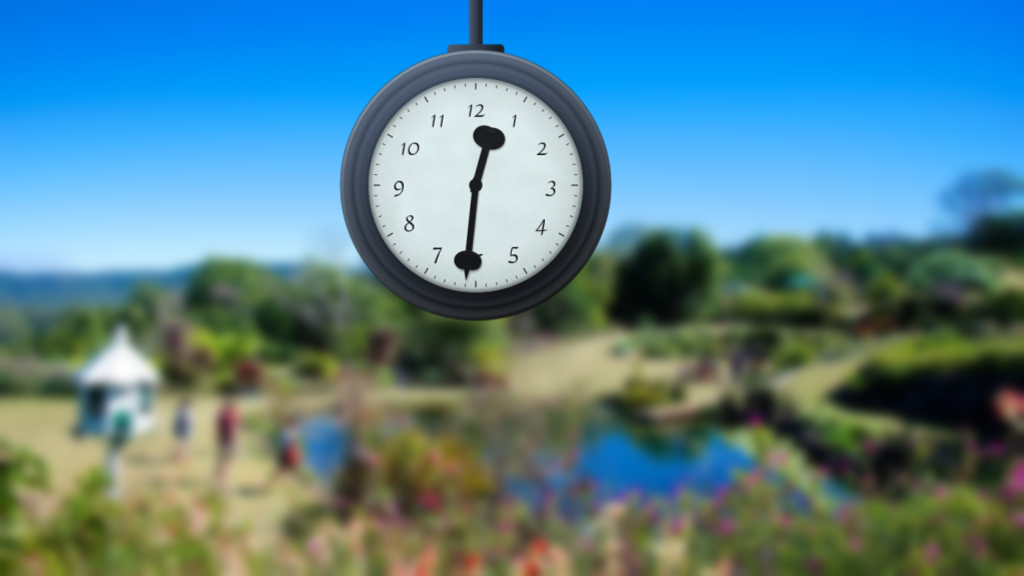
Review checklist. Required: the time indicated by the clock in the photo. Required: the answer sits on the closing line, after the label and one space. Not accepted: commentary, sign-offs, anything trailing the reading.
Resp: 12:31
